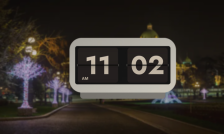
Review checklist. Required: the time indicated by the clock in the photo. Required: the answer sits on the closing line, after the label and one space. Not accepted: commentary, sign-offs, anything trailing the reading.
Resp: 11:02
